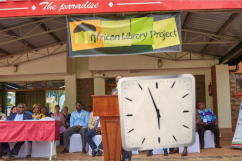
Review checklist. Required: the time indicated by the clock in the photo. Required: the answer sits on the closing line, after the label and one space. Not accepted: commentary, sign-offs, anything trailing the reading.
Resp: 5:57
